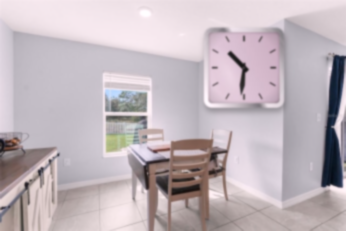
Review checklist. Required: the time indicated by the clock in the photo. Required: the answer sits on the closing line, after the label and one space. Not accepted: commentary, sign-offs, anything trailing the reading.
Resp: 10:31
